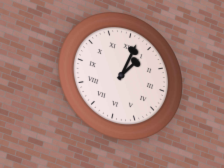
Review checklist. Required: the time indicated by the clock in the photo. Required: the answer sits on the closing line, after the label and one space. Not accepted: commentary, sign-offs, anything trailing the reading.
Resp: 1:02
